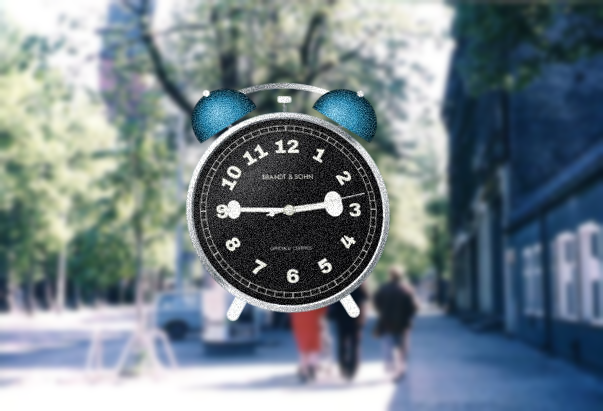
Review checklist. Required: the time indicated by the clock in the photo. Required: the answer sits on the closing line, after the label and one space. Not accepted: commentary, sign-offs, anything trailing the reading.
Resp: 2:45:13
